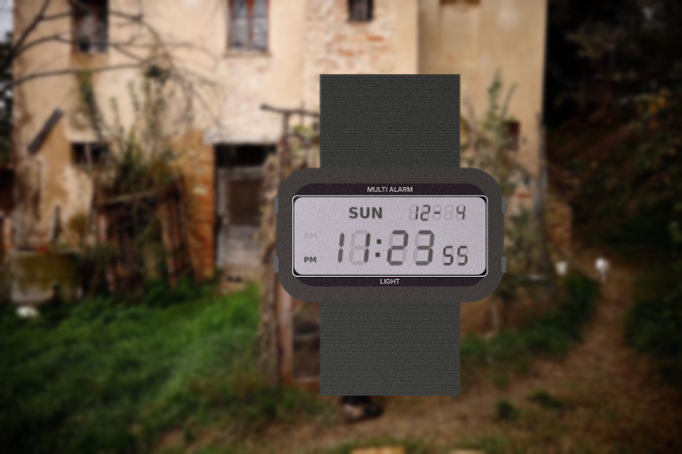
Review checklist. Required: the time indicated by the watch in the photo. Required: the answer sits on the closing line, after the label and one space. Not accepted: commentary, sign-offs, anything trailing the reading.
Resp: 11:23:55
